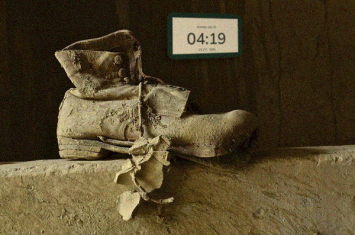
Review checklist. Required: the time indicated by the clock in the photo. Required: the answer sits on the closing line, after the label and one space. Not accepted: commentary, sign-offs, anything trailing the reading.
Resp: 4:19
